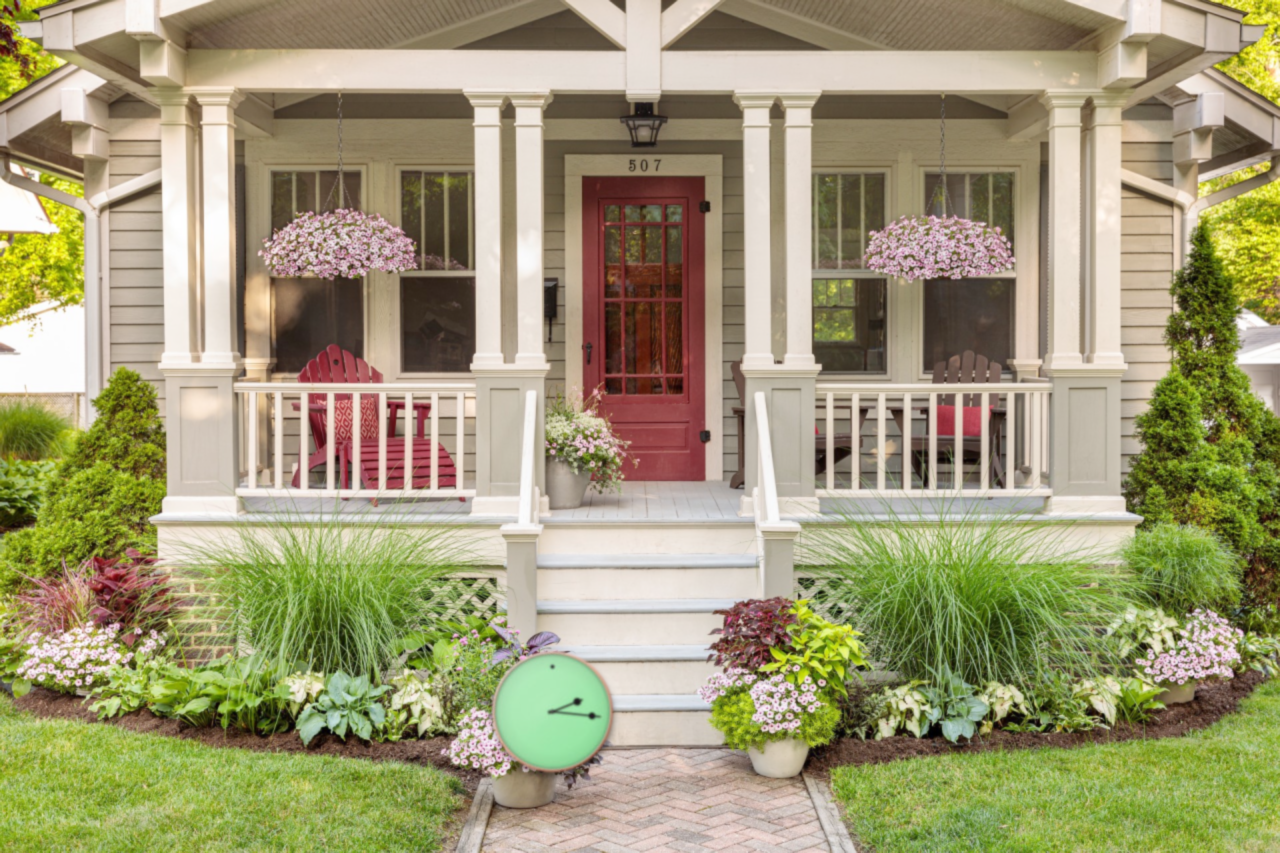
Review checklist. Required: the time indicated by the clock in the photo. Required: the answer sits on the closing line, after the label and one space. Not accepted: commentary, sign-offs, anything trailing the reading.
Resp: 2:16
